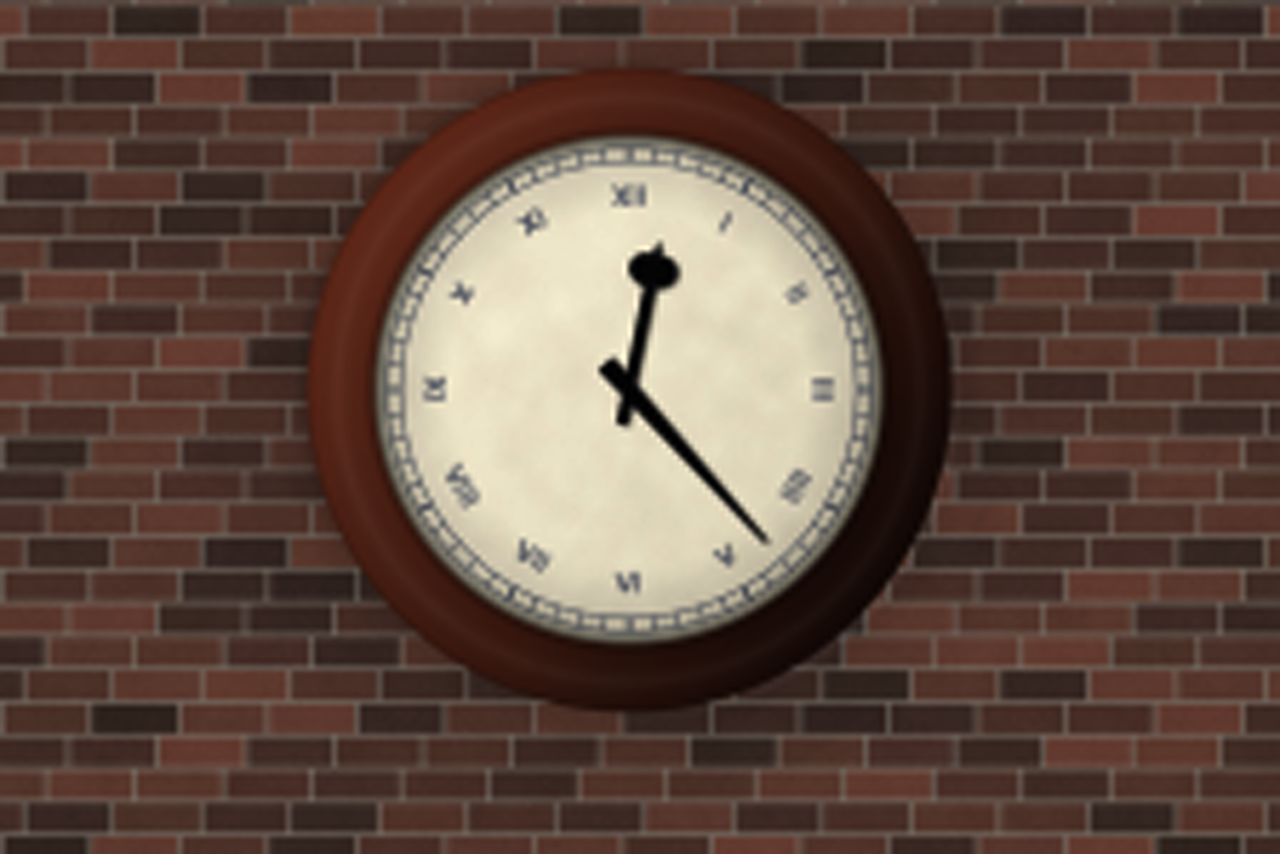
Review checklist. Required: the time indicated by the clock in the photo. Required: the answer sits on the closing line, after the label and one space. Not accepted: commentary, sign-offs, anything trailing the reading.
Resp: 12:23
